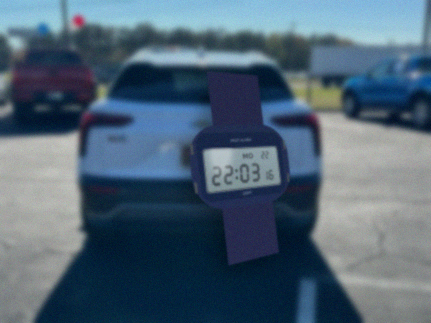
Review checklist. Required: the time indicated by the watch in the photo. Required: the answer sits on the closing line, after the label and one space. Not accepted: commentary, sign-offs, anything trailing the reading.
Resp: 22:03
